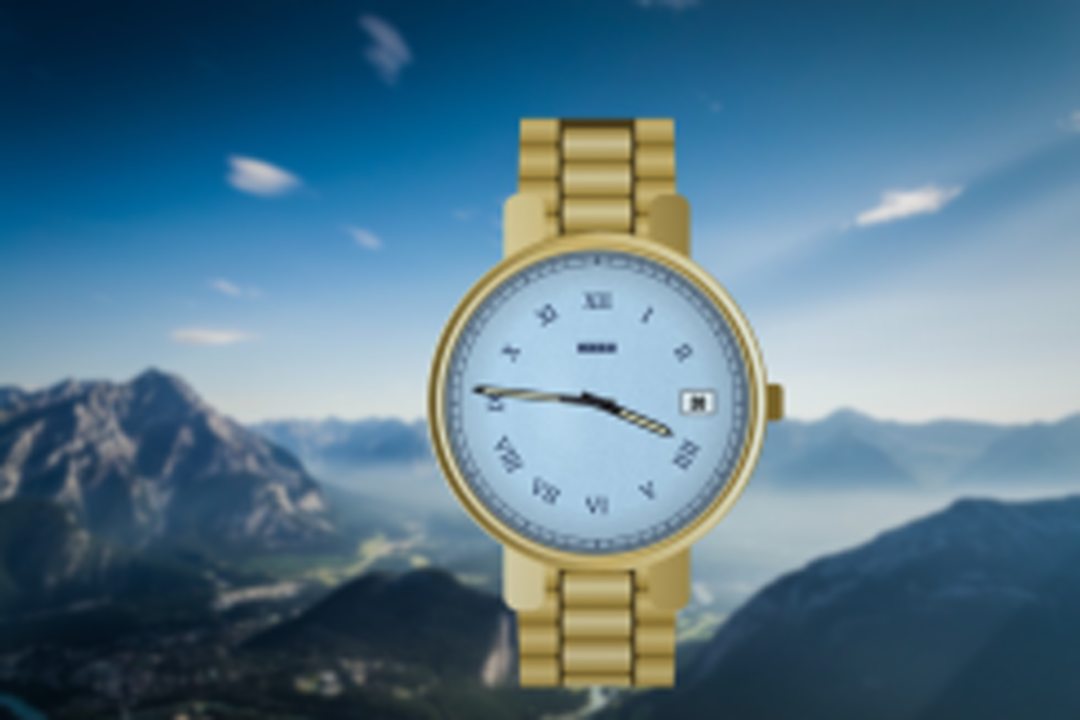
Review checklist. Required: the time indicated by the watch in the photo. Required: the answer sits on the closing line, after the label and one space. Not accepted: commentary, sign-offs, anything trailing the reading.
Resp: 3:46
